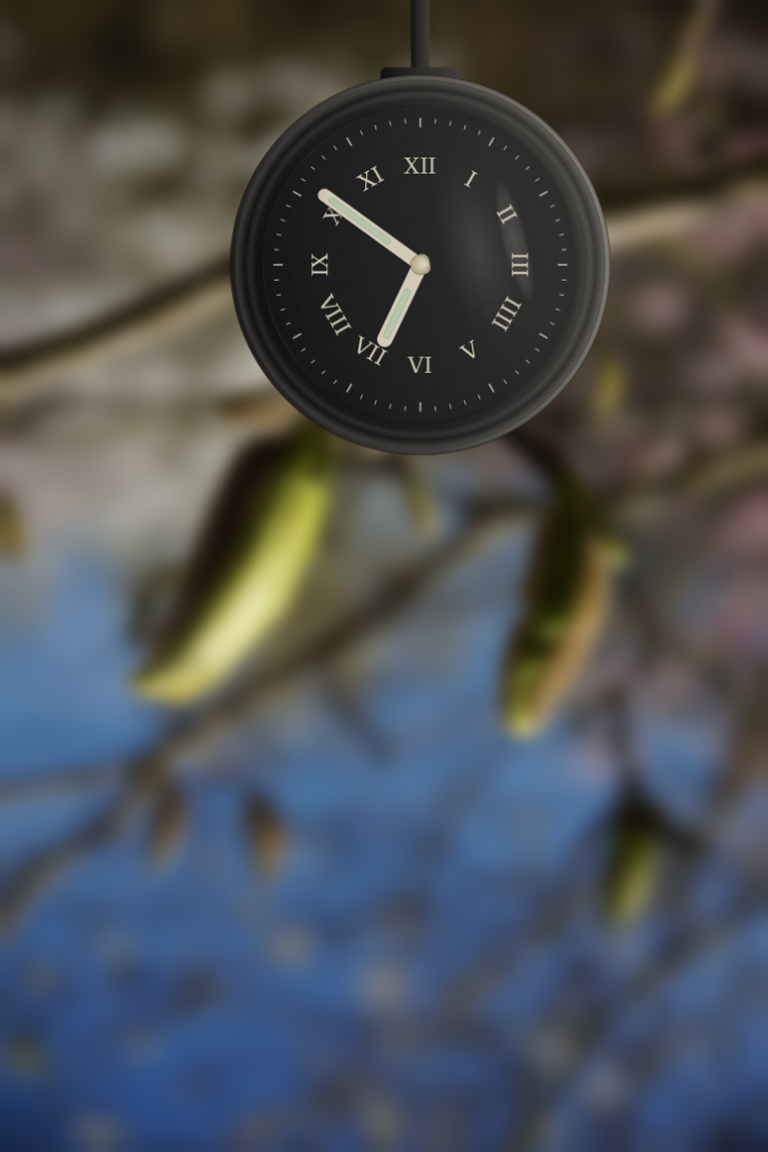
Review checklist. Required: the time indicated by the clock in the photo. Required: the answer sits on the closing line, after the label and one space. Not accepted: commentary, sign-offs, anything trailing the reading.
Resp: 6:51
